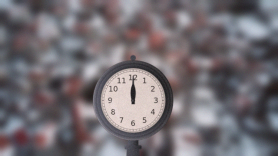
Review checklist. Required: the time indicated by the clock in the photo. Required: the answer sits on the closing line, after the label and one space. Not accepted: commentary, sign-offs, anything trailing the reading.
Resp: 12:00
